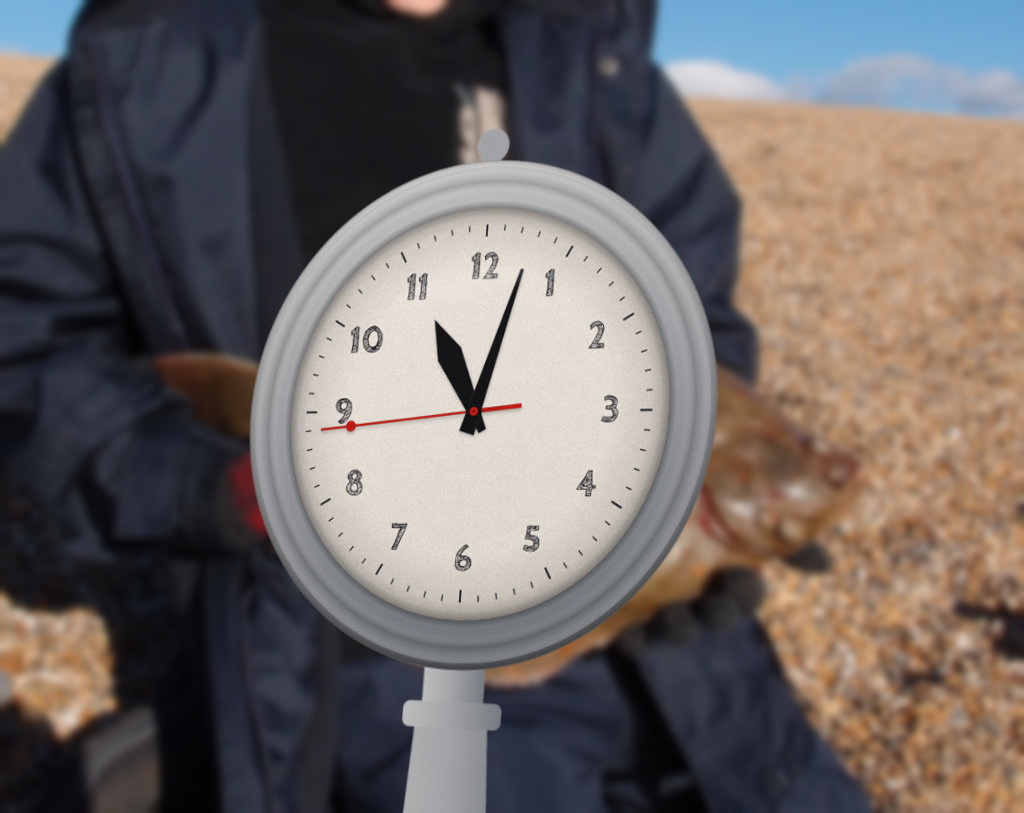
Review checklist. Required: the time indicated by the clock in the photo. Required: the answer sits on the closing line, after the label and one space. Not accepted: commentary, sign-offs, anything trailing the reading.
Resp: 11:02:44
